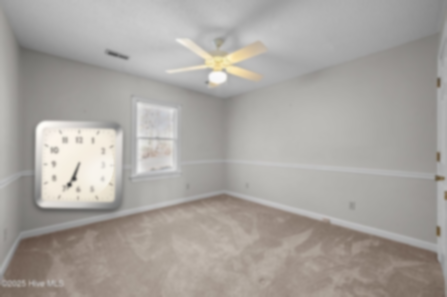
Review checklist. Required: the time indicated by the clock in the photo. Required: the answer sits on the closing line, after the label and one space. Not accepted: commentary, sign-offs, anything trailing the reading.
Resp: 6:34
